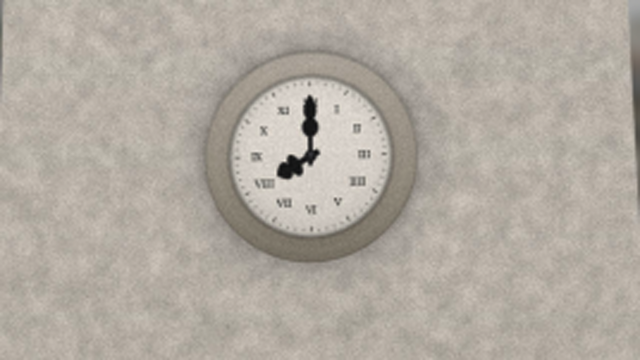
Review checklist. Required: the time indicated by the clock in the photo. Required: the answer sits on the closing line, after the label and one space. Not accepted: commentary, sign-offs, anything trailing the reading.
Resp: 8:00
